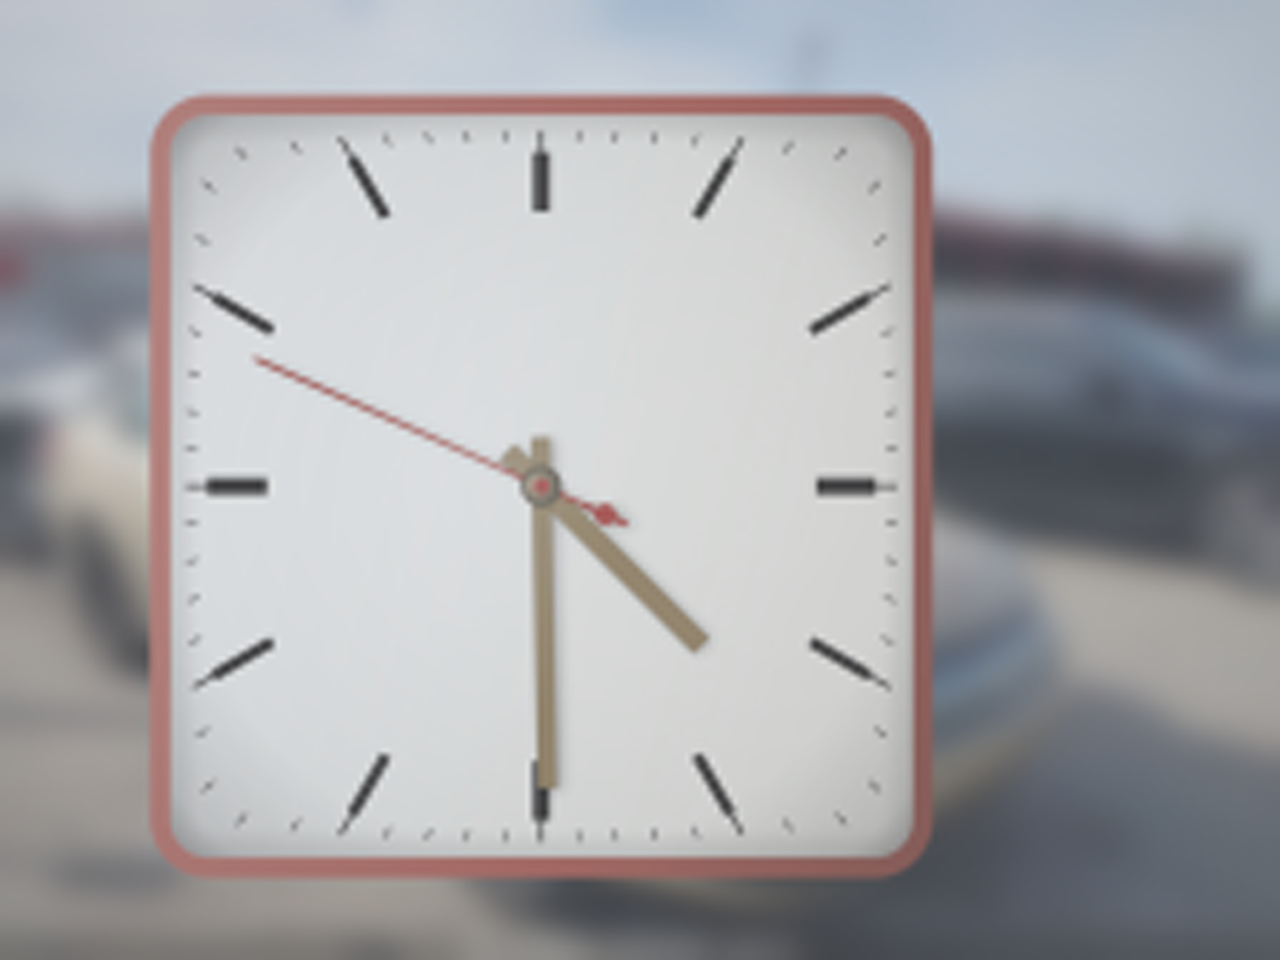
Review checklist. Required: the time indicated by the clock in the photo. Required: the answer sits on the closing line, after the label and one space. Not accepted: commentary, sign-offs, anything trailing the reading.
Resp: 4:29:49
